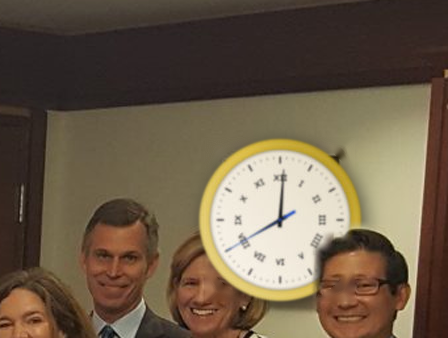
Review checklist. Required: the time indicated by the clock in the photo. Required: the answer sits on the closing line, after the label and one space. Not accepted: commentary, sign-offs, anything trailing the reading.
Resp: 8:00:40
